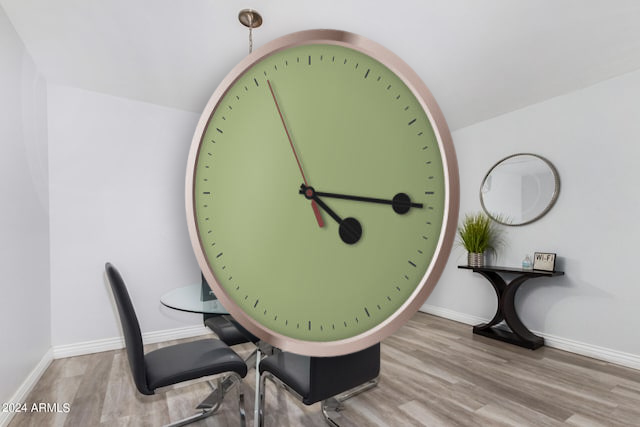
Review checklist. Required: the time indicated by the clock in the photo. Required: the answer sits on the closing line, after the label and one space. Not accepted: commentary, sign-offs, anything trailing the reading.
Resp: 4:15:56
